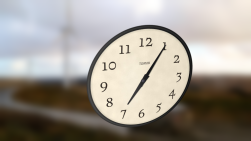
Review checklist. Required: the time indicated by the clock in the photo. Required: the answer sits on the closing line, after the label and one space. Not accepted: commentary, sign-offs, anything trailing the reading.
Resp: 7:05
